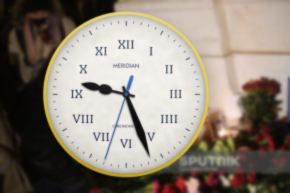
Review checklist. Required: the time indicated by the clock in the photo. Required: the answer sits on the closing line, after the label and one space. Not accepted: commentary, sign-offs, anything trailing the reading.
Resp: 9:26:33
